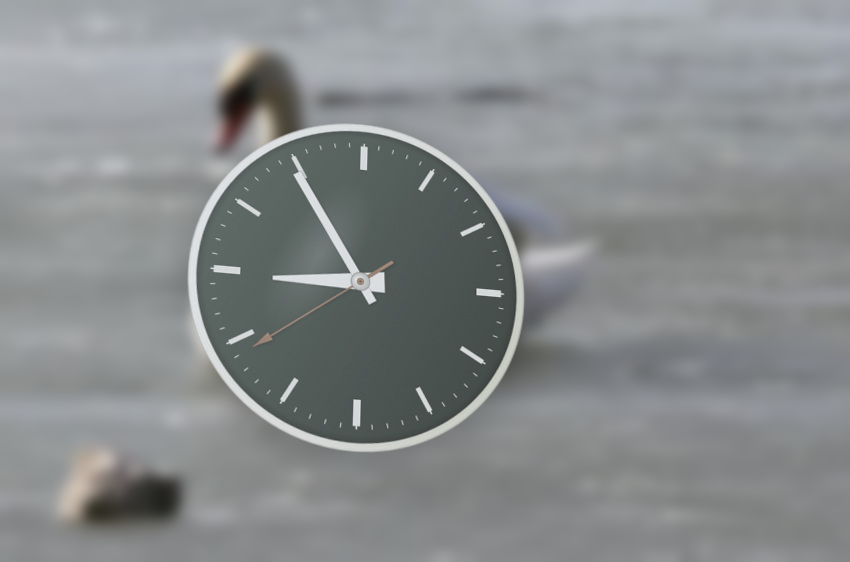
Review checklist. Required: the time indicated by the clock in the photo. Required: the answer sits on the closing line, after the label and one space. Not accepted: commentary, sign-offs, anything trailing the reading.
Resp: 8:54:39
